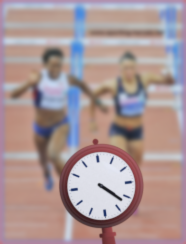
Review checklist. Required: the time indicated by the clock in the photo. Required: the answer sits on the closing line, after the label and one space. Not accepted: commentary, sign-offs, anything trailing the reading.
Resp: 4:22
